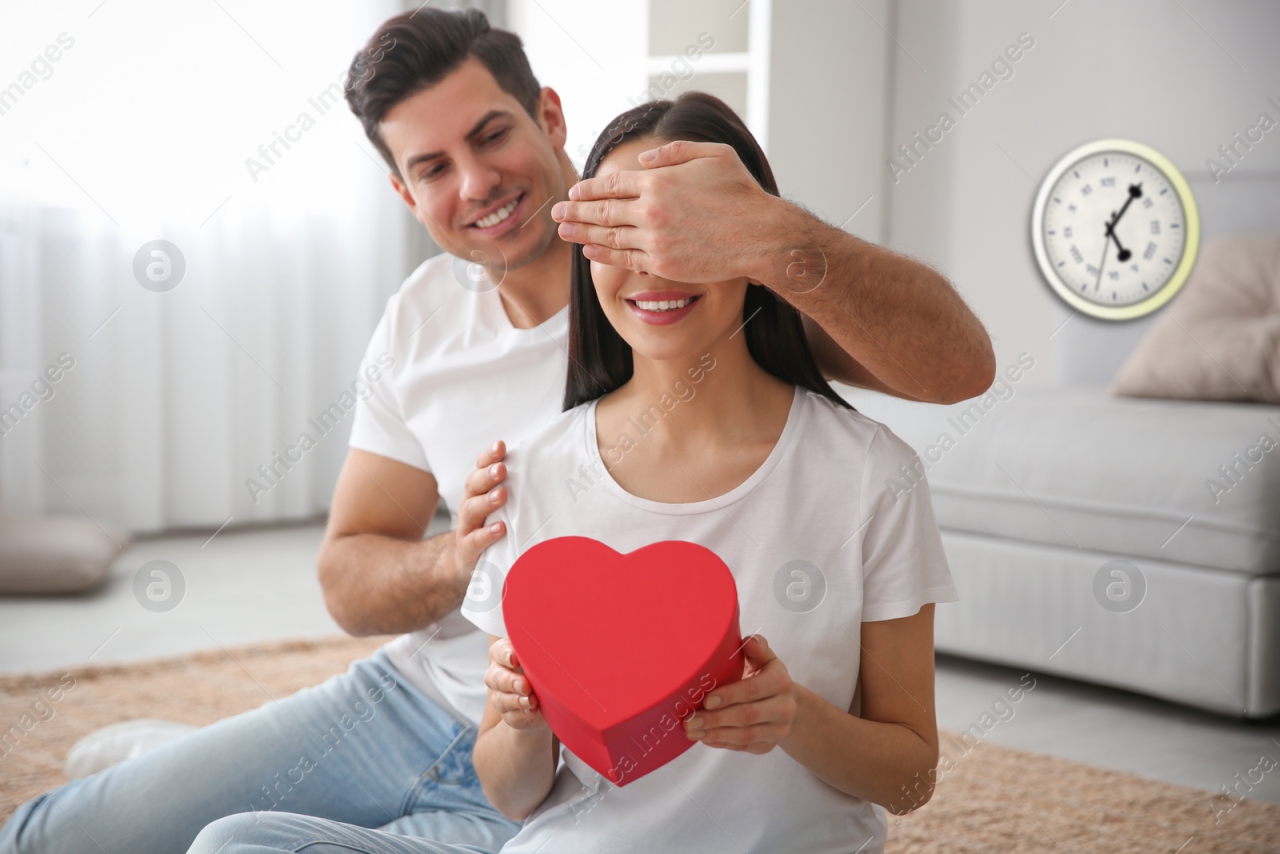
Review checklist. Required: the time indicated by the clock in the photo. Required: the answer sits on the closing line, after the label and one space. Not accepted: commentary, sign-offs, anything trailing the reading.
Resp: 5:06:33
